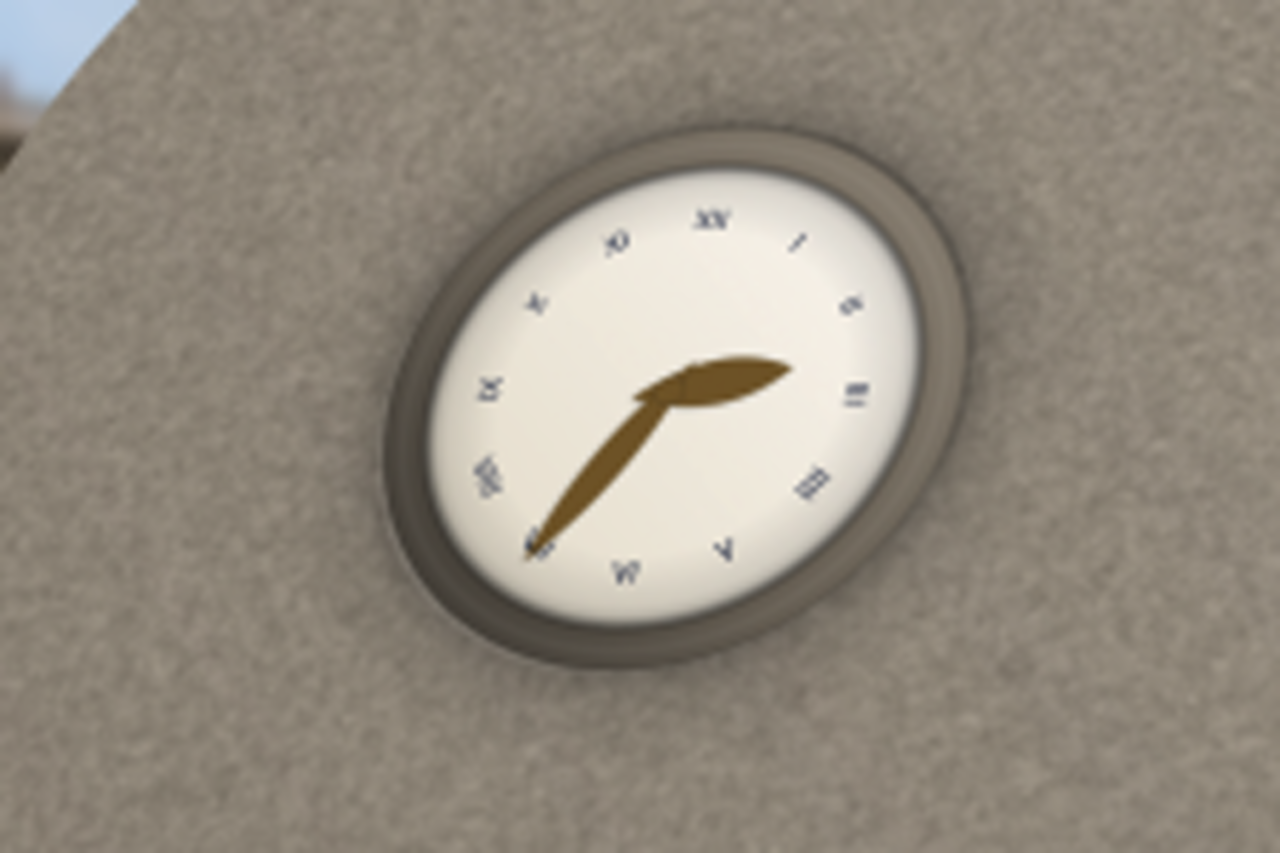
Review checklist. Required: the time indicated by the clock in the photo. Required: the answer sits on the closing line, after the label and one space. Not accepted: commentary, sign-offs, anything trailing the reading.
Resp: 2:35
